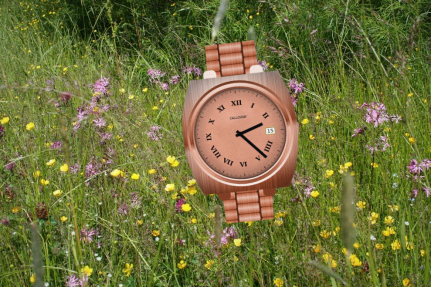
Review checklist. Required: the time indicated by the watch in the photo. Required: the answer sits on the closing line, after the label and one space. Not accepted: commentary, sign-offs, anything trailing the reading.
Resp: 2:23
